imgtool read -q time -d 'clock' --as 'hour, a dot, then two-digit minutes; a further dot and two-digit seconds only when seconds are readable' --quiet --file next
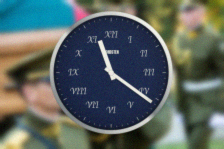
11.21
